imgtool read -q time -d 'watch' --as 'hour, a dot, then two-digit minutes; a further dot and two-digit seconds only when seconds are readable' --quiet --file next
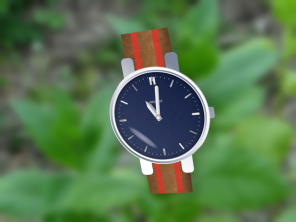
11.01
